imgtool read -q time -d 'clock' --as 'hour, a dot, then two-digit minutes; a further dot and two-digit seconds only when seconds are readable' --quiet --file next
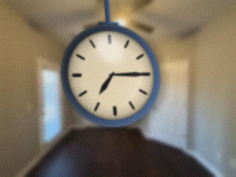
7.15
